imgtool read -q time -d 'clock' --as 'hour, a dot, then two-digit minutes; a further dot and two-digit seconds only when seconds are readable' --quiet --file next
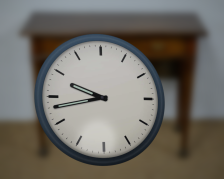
9.43
